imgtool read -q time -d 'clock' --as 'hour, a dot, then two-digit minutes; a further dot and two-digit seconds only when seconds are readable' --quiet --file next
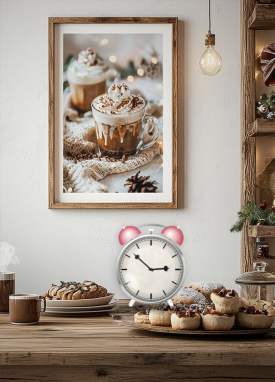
2.52
